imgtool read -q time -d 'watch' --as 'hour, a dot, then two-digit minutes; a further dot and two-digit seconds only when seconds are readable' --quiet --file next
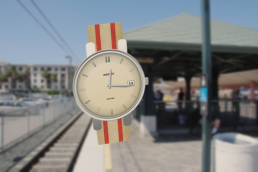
12.16
